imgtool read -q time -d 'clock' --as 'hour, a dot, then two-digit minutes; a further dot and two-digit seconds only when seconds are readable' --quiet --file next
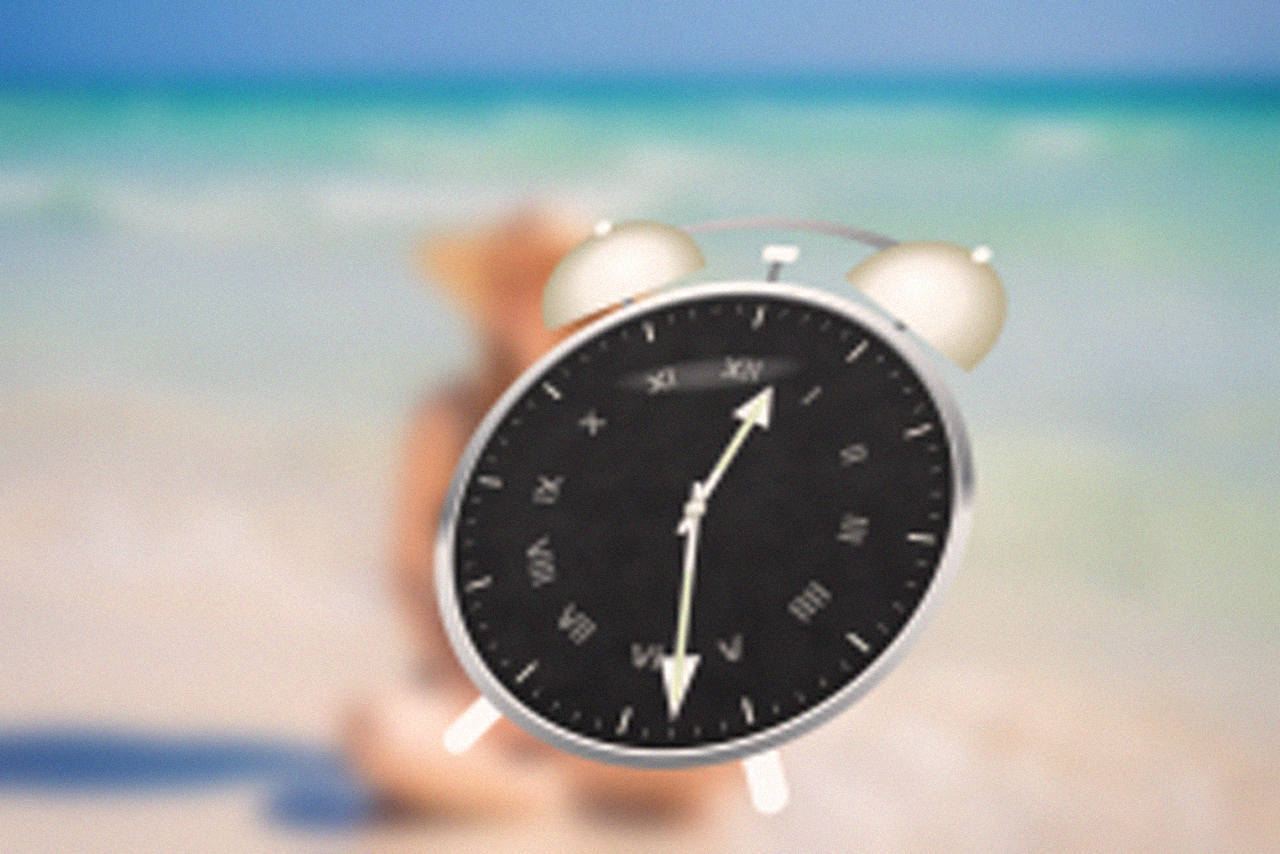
12.28
